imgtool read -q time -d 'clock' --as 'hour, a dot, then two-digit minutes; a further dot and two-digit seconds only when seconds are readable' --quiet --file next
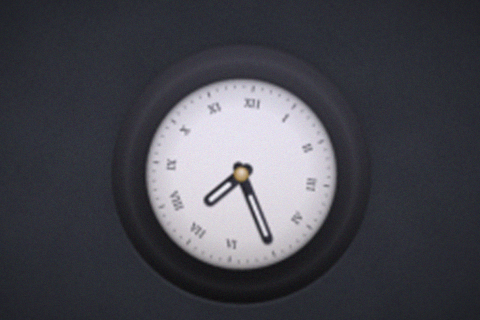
7.25
